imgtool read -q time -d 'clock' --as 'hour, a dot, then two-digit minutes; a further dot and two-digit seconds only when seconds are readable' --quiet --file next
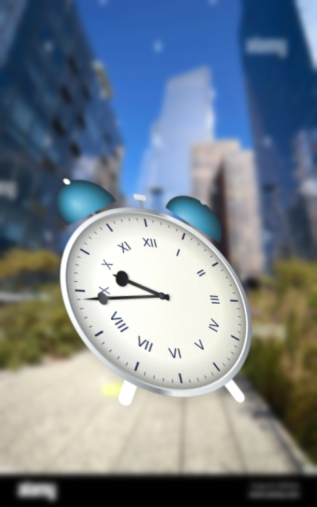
9.44
